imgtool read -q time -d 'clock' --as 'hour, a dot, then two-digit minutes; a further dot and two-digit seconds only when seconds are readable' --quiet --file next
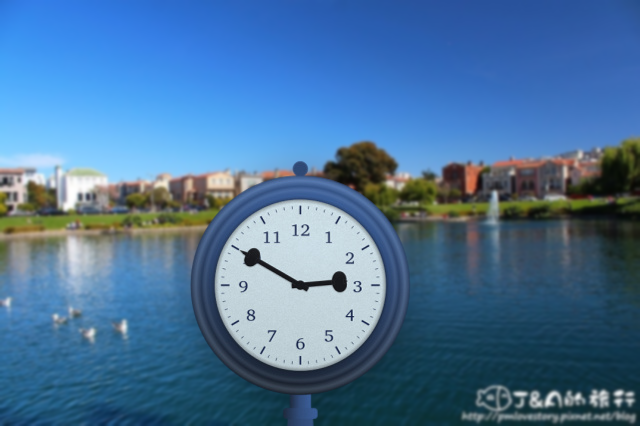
2.50
